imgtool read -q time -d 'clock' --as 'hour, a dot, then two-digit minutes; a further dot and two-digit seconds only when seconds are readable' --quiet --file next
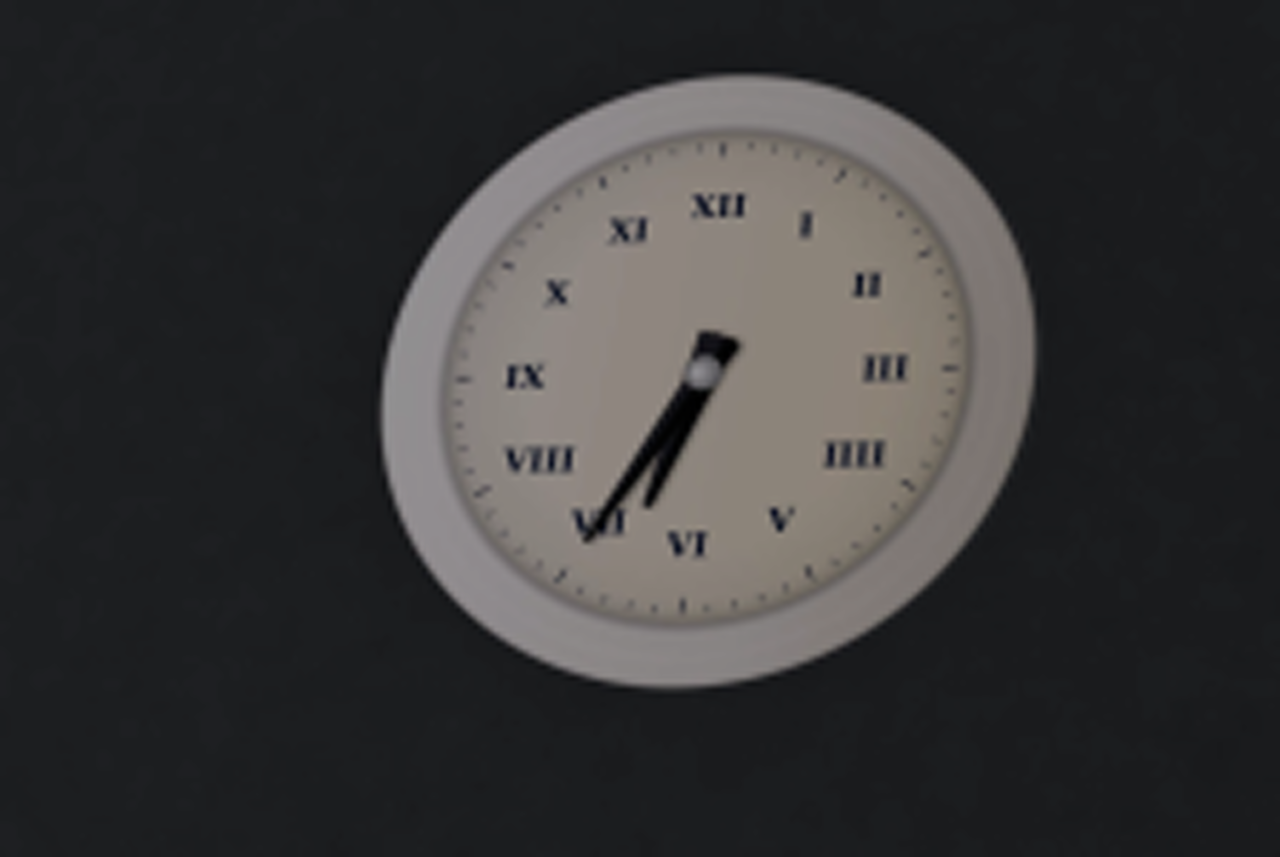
6.35
